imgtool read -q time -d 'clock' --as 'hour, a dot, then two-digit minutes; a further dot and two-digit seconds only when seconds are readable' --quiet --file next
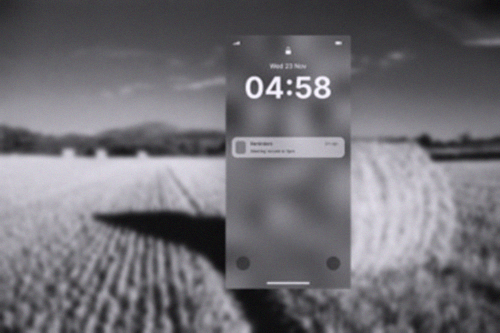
4.58
